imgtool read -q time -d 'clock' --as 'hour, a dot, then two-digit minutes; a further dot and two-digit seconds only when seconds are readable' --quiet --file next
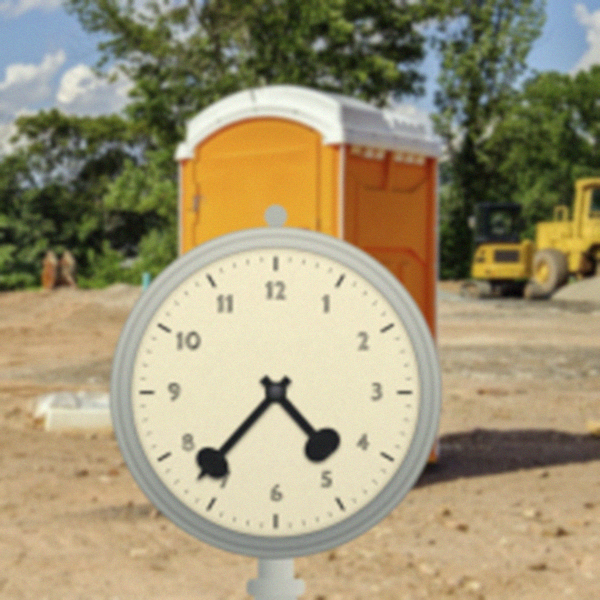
4.37
